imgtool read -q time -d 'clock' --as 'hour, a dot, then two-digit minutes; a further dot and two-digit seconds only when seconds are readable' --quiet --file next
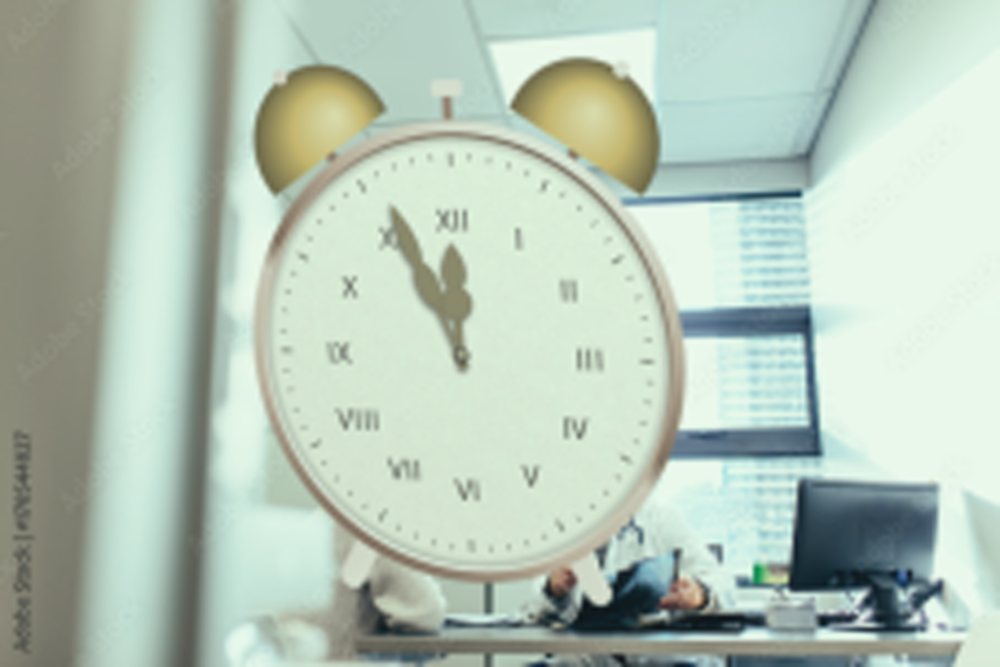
11.56
